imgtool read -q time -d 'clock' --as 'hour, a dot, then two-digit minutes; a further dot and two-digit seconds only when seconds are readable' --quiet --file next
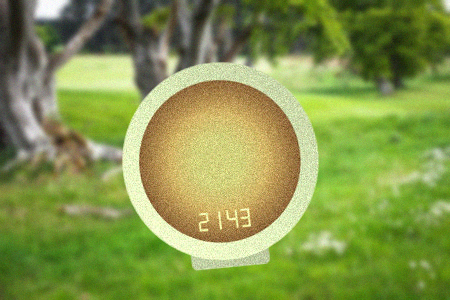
21.43
